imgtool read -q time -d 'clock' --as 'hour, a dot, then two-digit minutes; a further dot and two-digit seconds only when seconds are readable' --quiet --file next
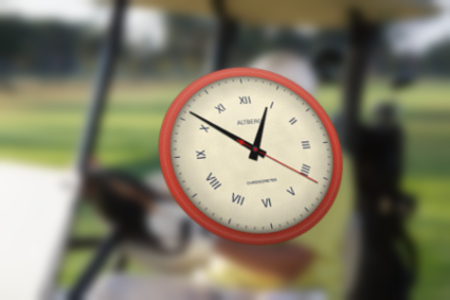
12.51.21
